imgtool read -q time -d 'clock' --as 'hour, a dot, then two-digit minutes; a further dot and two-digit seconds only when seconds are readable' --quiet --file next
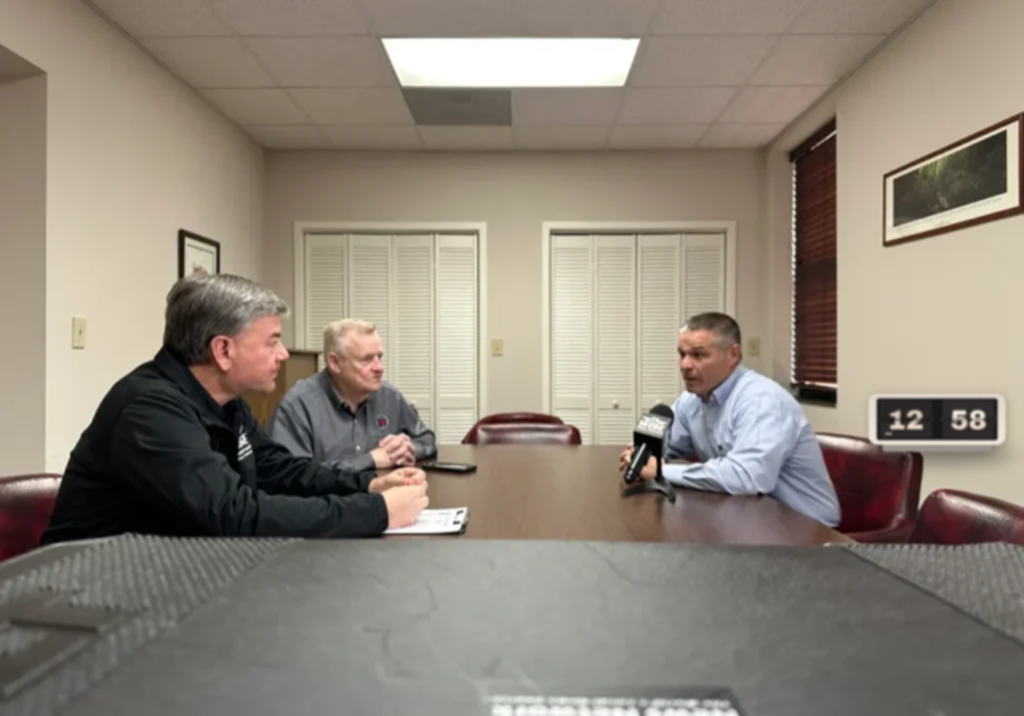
12.58
